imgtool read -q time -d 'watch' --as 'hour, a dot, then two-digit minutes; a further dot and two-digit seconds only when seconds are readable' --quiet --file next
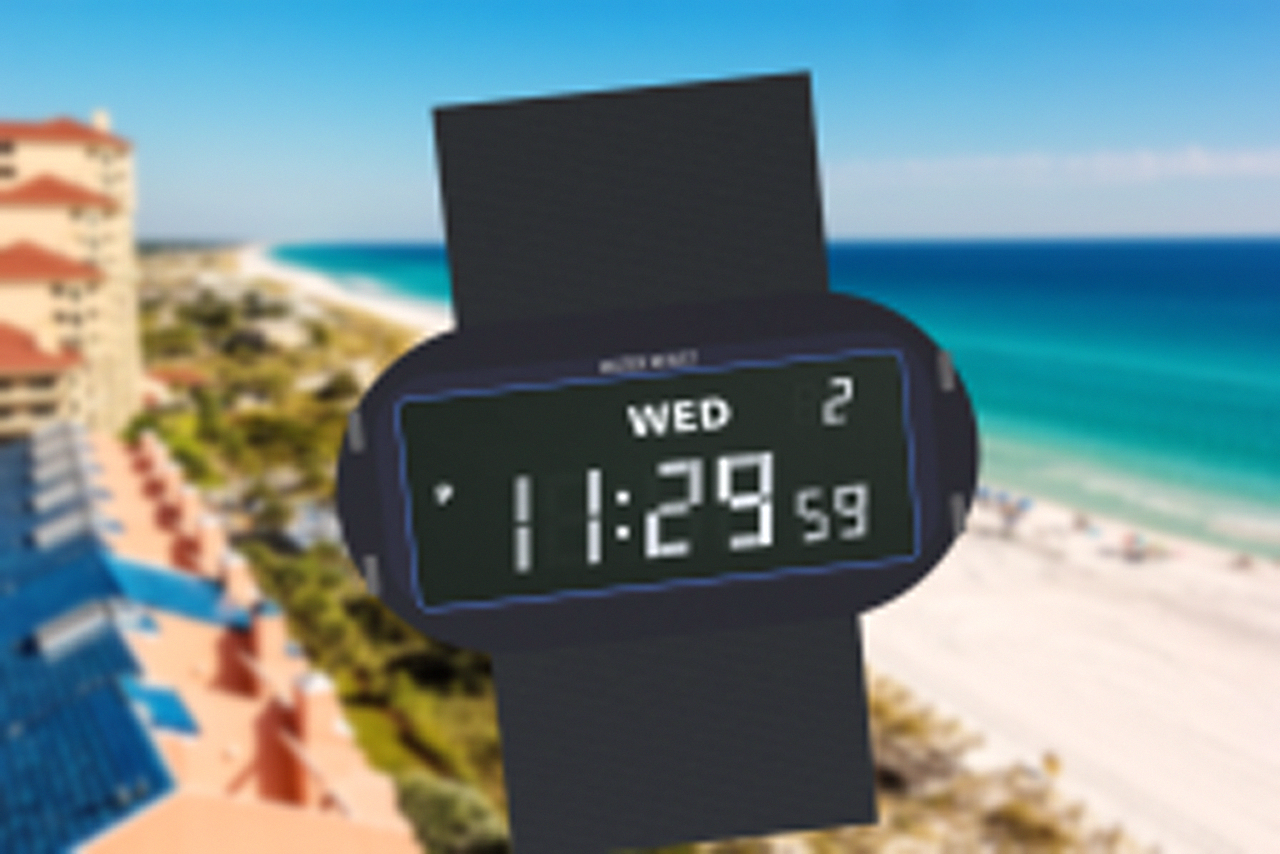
11.29.59
